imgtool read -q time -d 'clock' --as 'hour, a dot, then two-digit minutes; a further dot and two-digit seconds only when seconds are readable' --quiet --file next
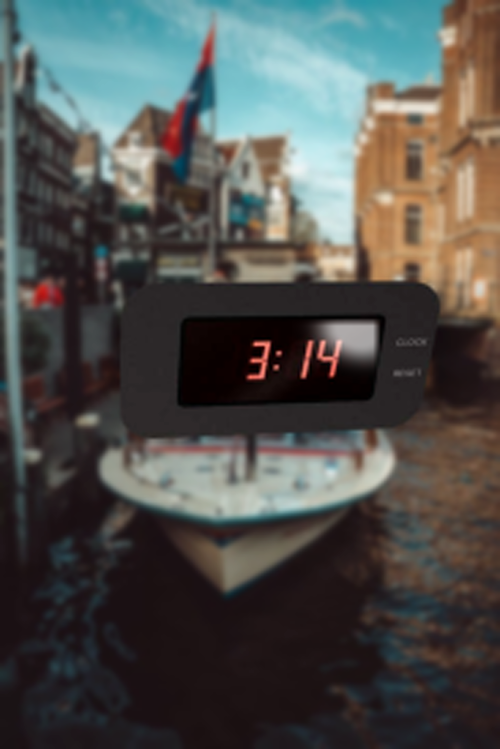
3.14
